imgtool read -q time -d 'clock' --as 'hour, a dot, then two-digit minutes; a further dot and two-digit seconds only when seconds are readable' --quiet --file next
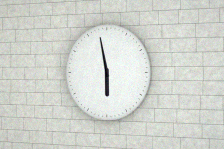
5.58
